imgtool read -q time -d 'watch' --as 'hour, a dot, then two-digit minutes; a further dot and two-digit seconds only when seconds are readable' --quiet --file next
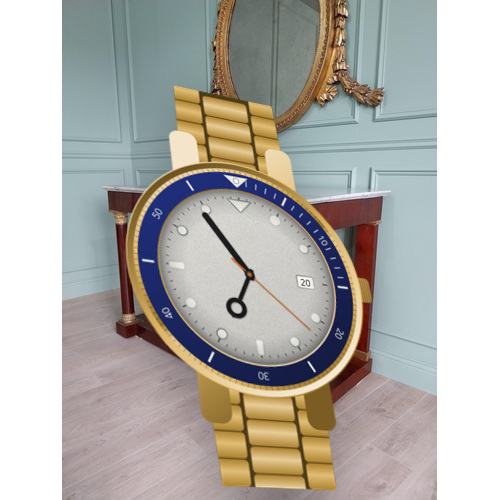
6.54.22
